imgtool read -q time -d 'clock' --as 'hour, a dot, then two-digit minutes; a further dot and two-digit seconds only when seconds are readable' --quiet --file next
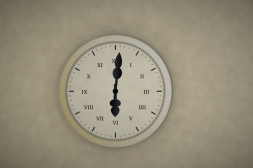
6.01
